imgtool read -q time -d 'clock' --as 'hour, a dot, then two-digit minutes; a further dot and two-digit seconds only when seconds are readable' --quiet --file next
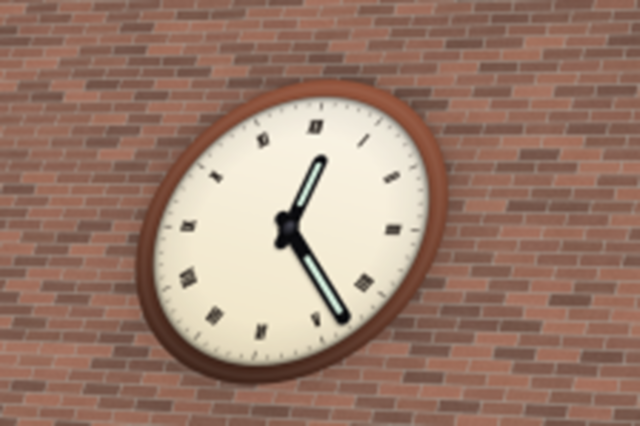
12.23
